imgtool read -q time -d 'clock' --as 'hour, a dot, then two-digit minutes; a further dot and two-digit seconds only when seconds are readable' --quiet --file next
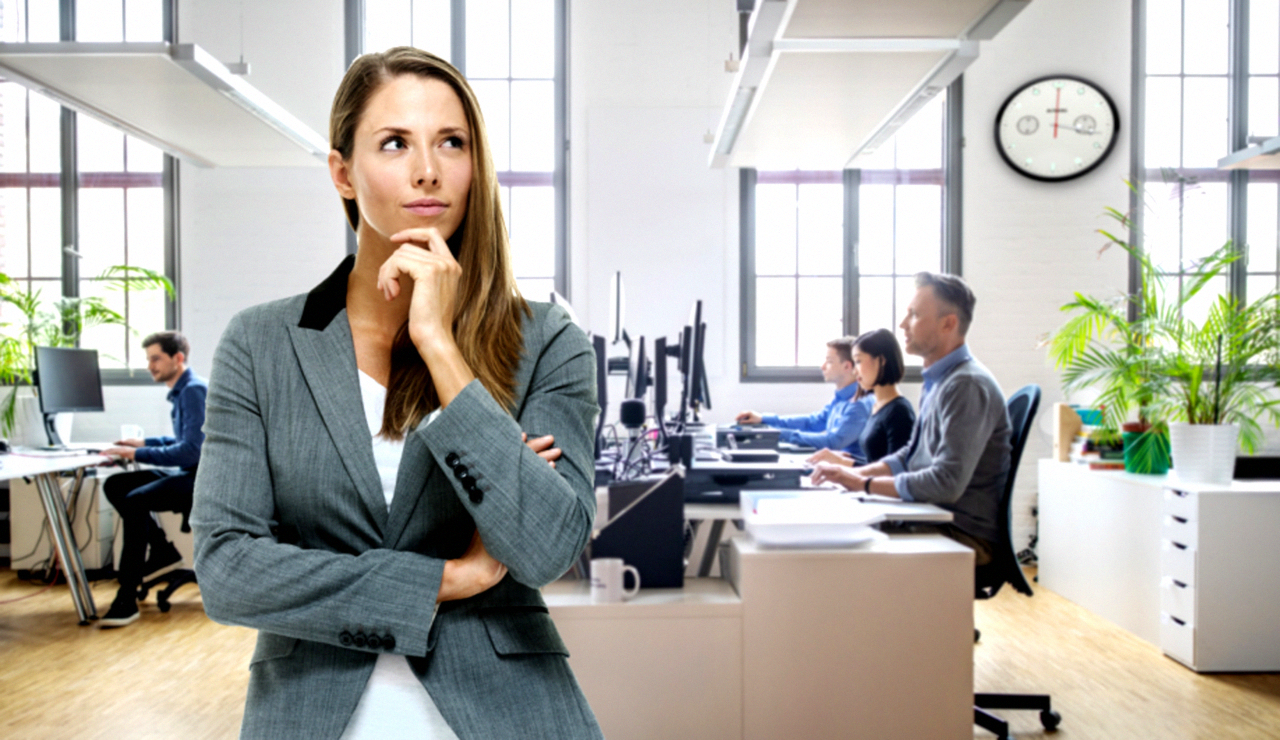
3.17
